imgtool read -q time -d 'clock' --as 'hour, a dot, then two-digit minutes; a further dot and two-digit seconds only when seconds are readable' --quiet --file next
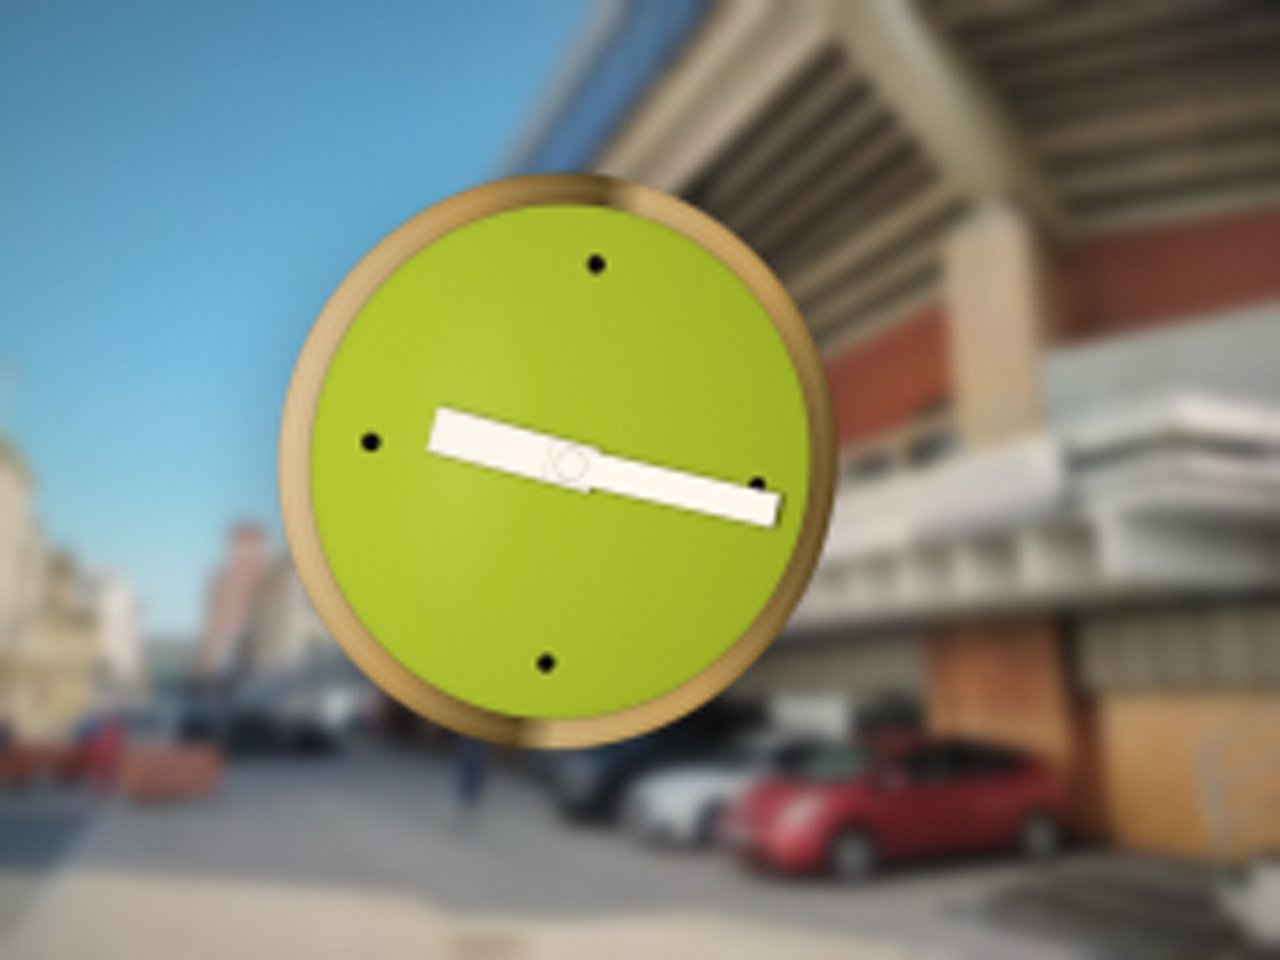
9.16
